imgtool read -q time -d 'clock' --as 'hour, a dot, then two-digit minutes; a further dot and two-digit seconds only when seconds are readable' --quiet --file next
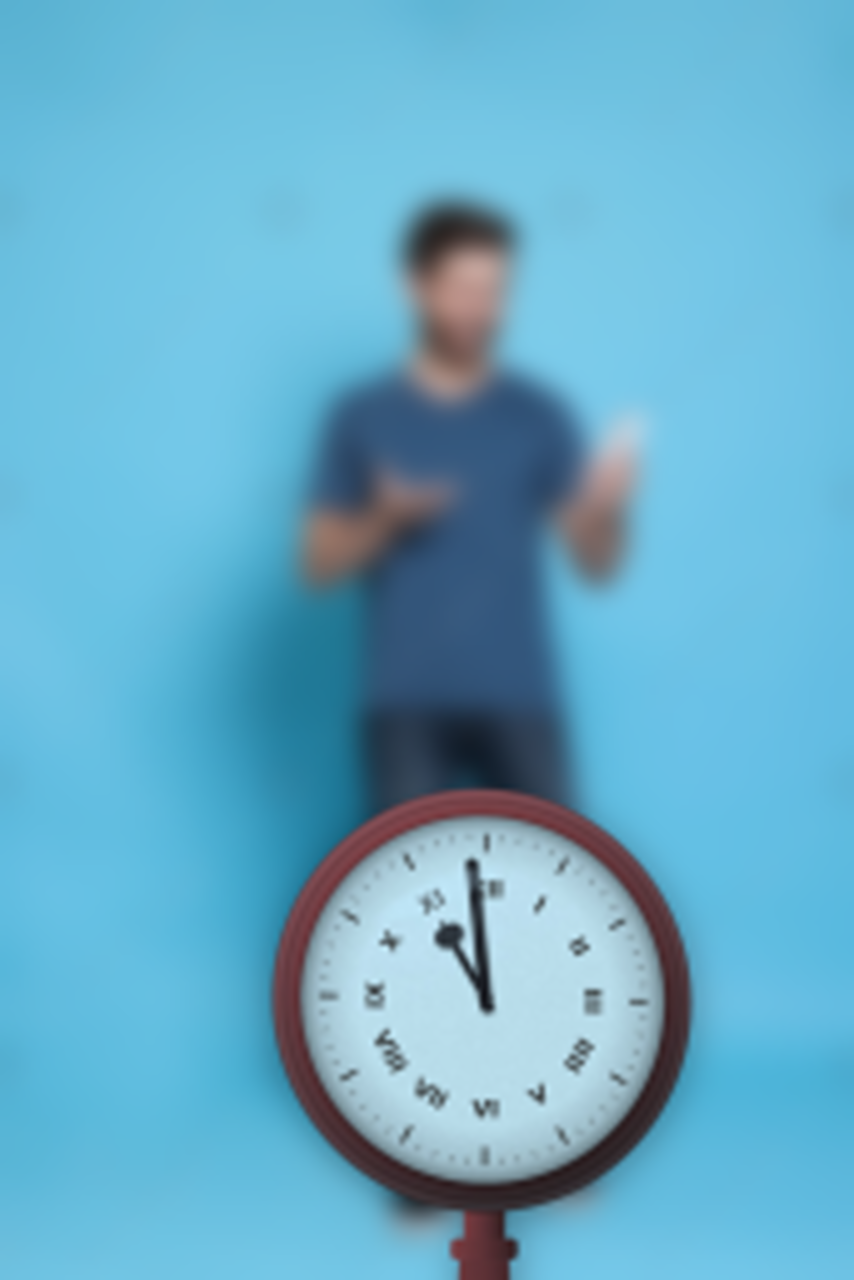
10.59
